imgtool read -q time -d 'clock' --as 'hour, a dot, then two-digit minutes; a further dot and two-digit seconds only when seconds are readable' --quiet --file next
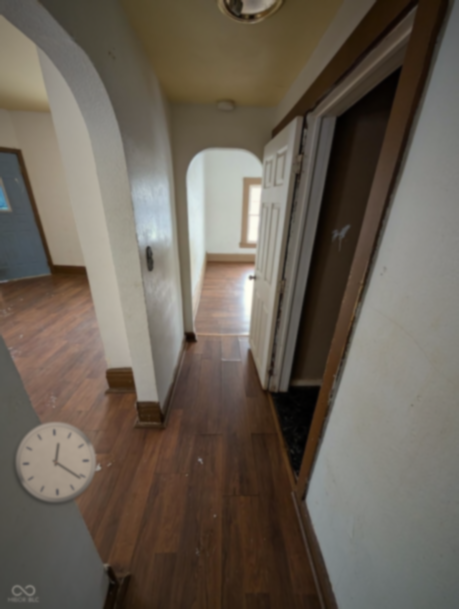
12.21
